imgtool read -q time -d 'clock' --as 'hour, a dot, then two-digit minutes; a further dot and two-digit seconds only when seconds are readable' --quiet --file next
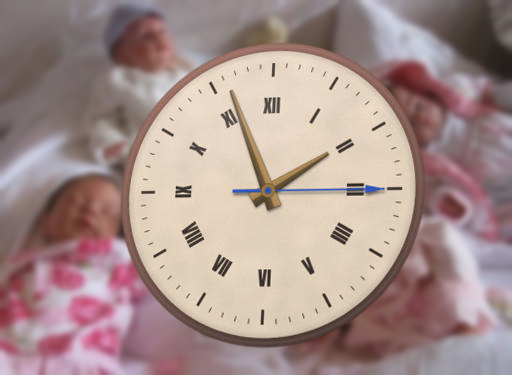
1.56.15
